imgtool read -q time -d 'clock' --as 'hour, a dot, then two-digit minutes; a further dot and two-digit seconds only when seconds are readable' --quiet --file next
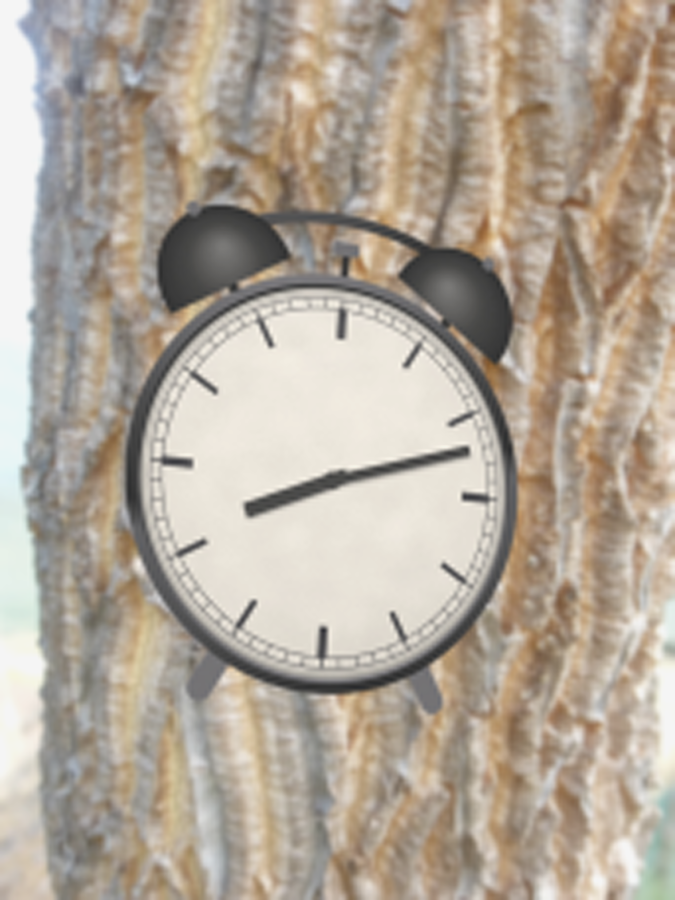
8.12
